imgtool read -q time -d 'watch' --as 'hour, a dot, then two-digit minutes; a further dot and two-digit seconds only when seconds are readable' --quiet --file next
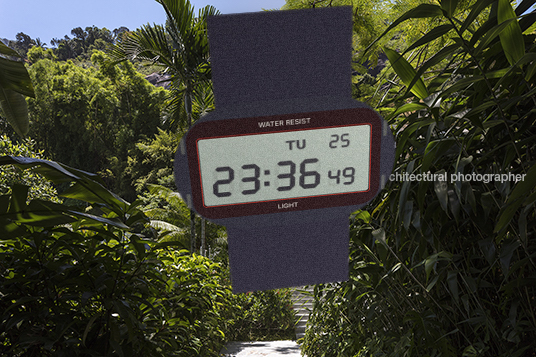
23.36.49
